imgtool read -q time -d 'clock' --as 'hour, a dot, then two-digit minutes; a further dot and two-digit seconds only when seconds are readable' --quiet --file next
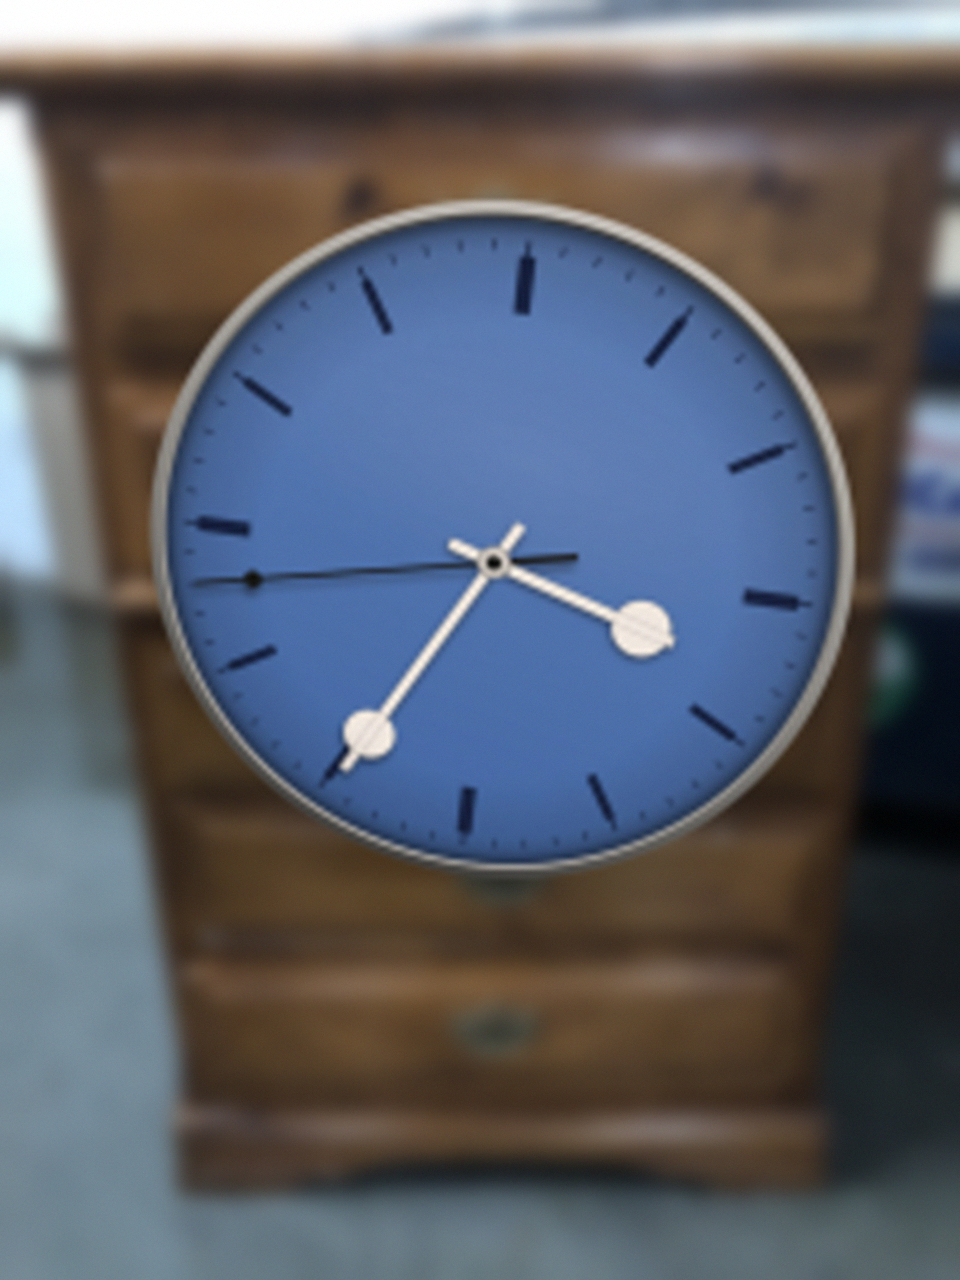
3.34.43
